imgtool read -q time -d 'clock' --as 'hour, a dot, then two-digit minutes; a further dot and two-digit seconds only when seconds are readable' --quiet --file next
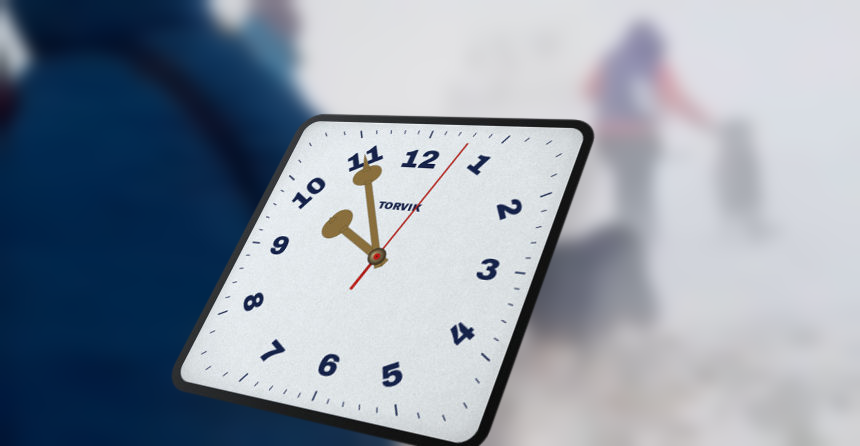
9.55.03
